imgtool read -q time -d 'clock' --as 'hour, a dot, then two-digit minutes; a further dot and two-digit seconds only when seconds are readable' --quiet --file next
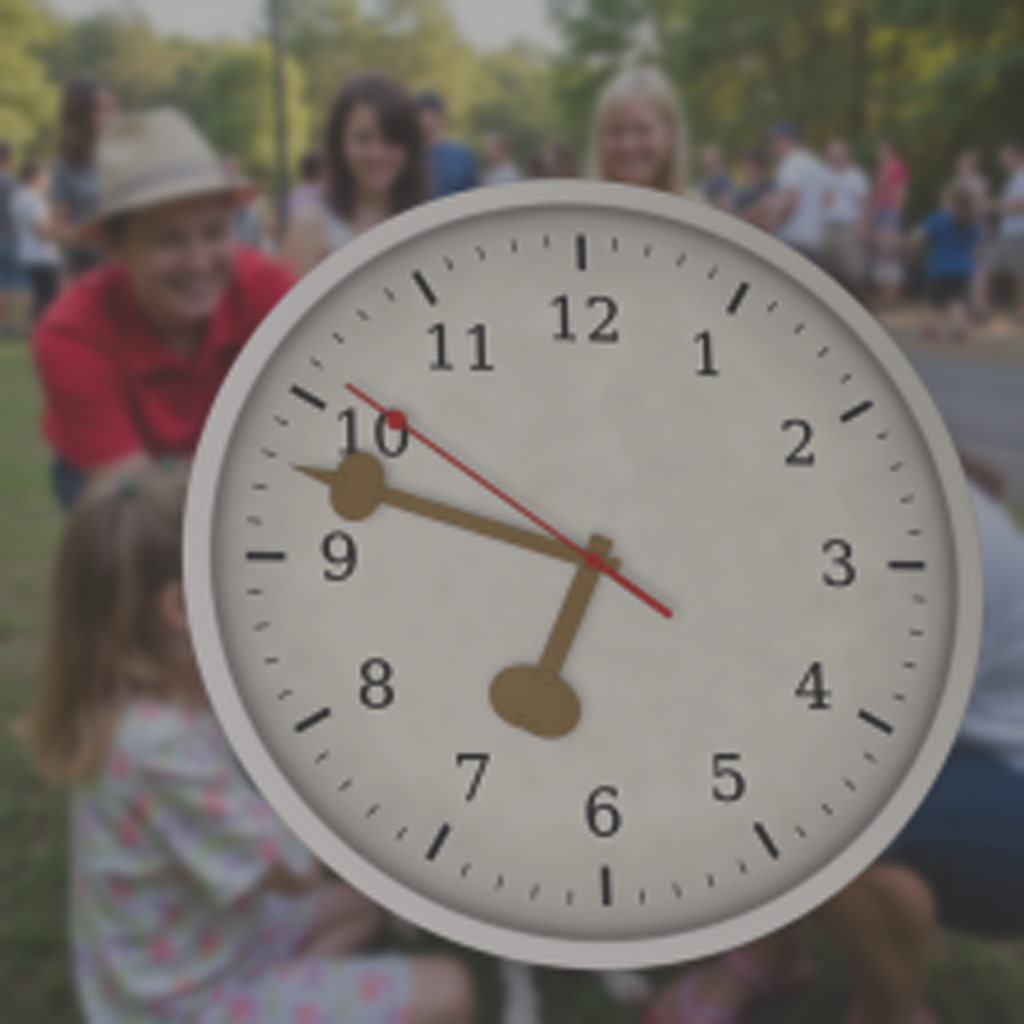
6.47.51
